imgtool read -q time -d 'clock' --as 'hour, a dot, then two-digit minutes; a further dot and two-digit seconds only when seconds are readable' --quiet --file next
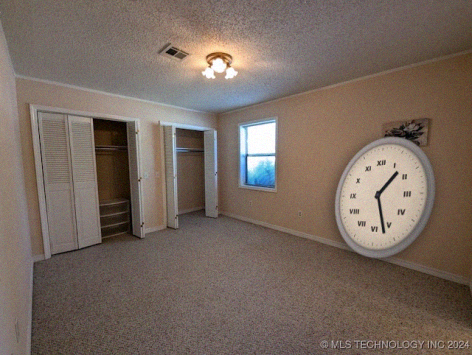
1.27
